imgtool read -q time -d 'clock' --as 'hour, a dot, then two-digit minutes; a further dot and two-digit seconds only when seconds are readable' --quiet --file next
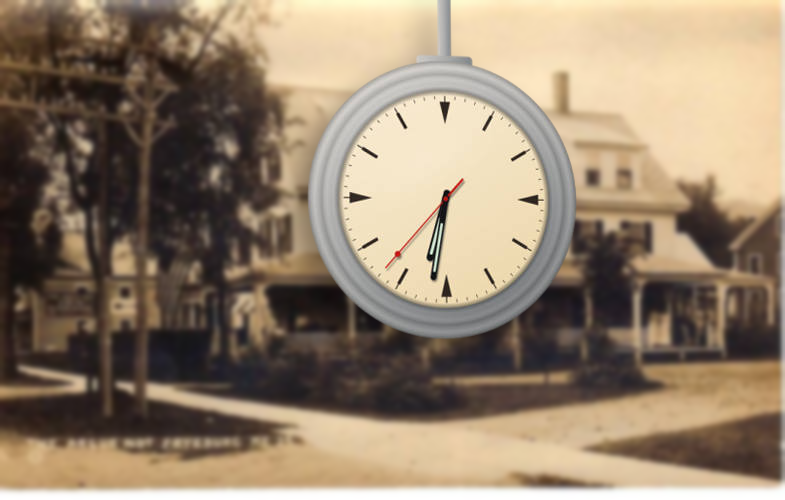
6.31.37
